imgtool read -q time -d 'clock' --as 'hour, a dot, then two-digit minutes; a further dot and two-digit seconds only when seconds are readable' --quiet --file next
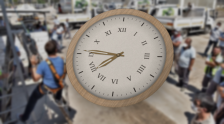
7.46
